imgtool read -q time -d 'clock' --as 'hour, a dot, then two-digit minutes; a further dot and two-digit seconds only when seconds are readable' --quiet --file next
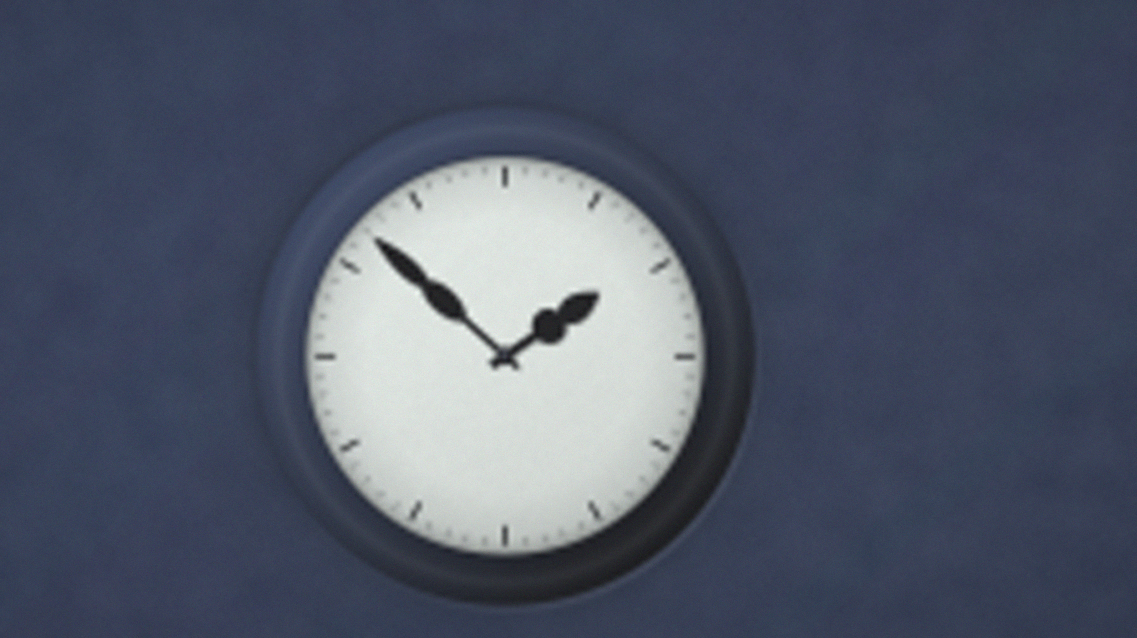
1.52
